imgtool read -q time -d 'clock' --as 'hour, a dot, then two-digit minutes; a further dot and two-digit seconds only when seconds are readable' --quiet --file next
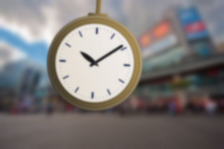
10.09
